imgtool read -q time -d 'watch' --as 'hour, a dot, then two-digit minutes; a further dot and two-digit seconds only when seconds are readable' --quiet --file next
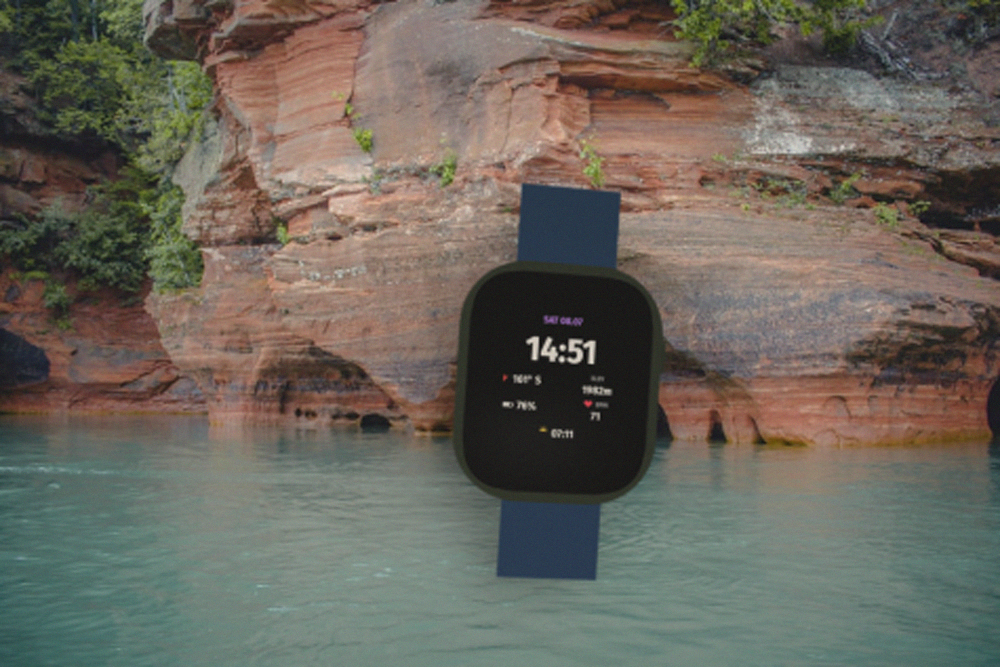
14.51
